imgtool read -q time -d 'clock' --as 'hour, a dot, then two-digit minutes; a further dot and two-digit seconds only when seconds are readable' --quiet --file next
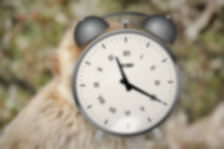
11.20
